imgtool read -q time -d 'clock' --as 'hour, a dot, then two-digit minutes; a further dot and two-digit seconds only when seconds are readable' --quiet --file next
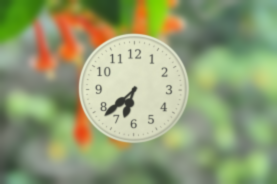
6.38
